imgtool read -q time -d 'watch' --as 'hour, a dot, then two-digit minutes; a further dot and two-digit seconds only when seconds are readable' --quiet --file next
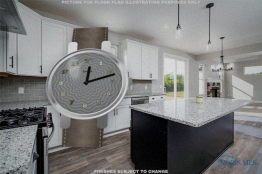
12.12
